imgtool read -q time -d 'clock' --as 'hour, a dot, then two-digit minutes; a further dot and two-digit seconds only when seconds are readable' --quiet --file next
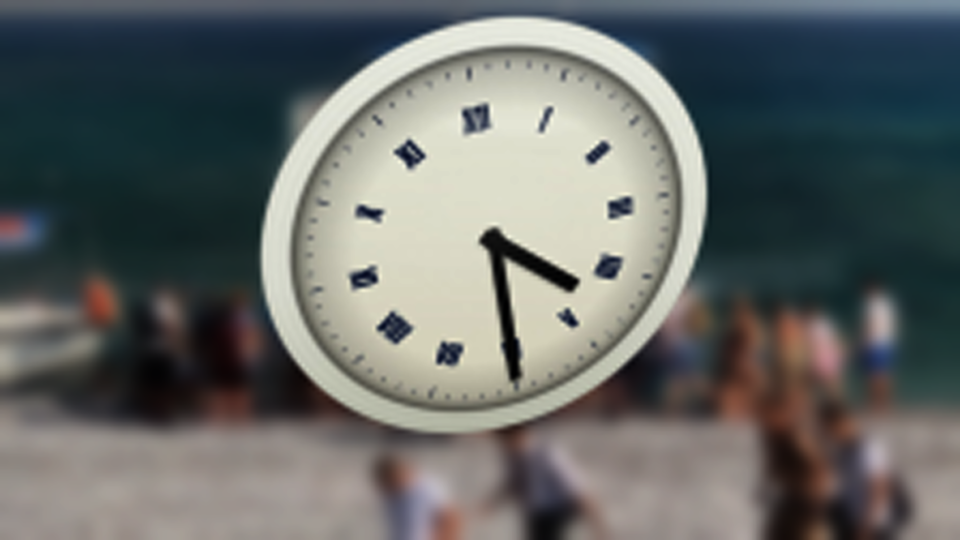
4.30
